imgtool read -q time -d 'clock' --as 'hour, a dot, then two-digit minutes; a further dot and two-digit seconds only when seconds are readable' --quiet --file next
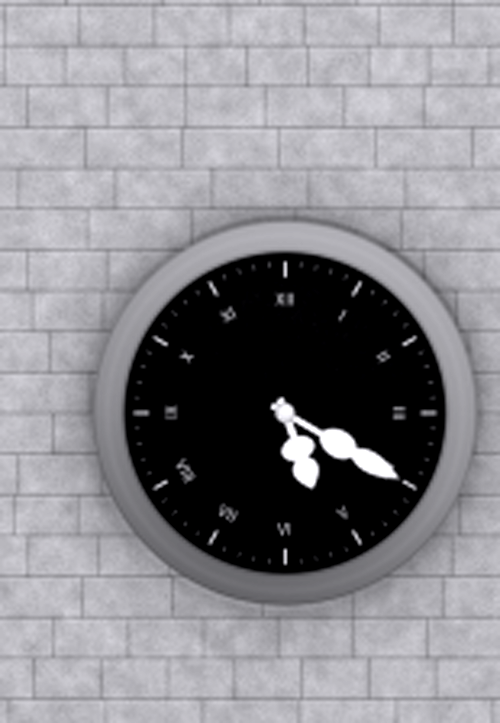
5.20
